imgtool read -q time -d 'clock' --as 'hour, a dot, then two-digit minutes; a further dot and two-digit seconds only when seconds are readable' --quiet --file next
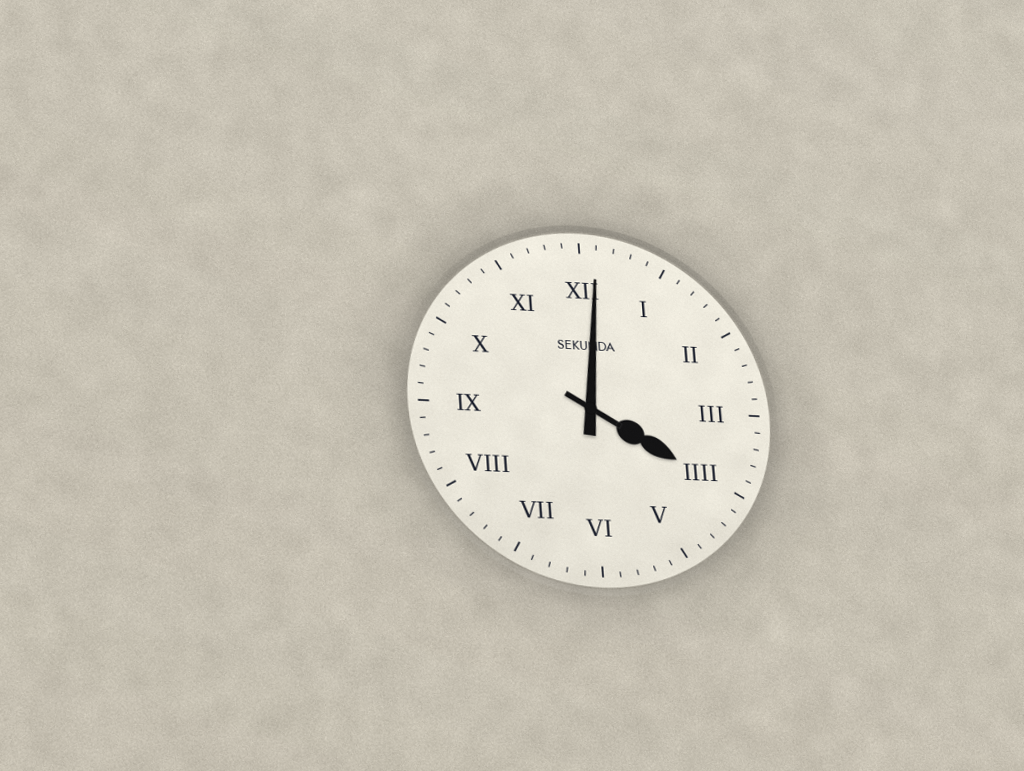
4.01
